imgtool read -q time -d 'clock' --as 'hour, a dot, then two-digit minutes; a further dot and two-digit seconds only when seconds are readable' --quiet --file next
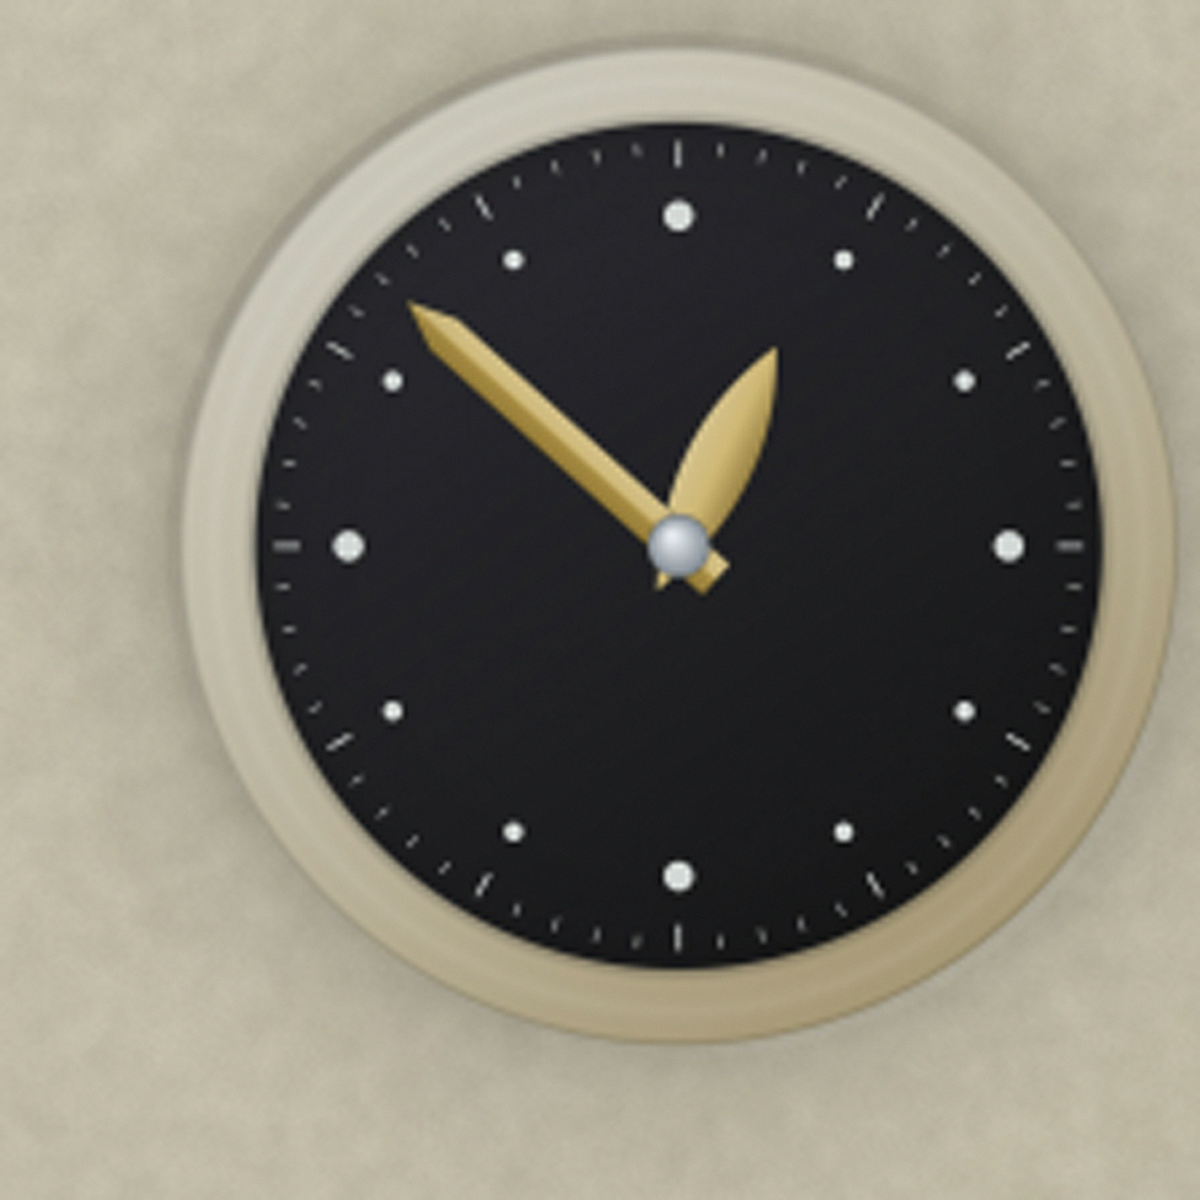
12.52
